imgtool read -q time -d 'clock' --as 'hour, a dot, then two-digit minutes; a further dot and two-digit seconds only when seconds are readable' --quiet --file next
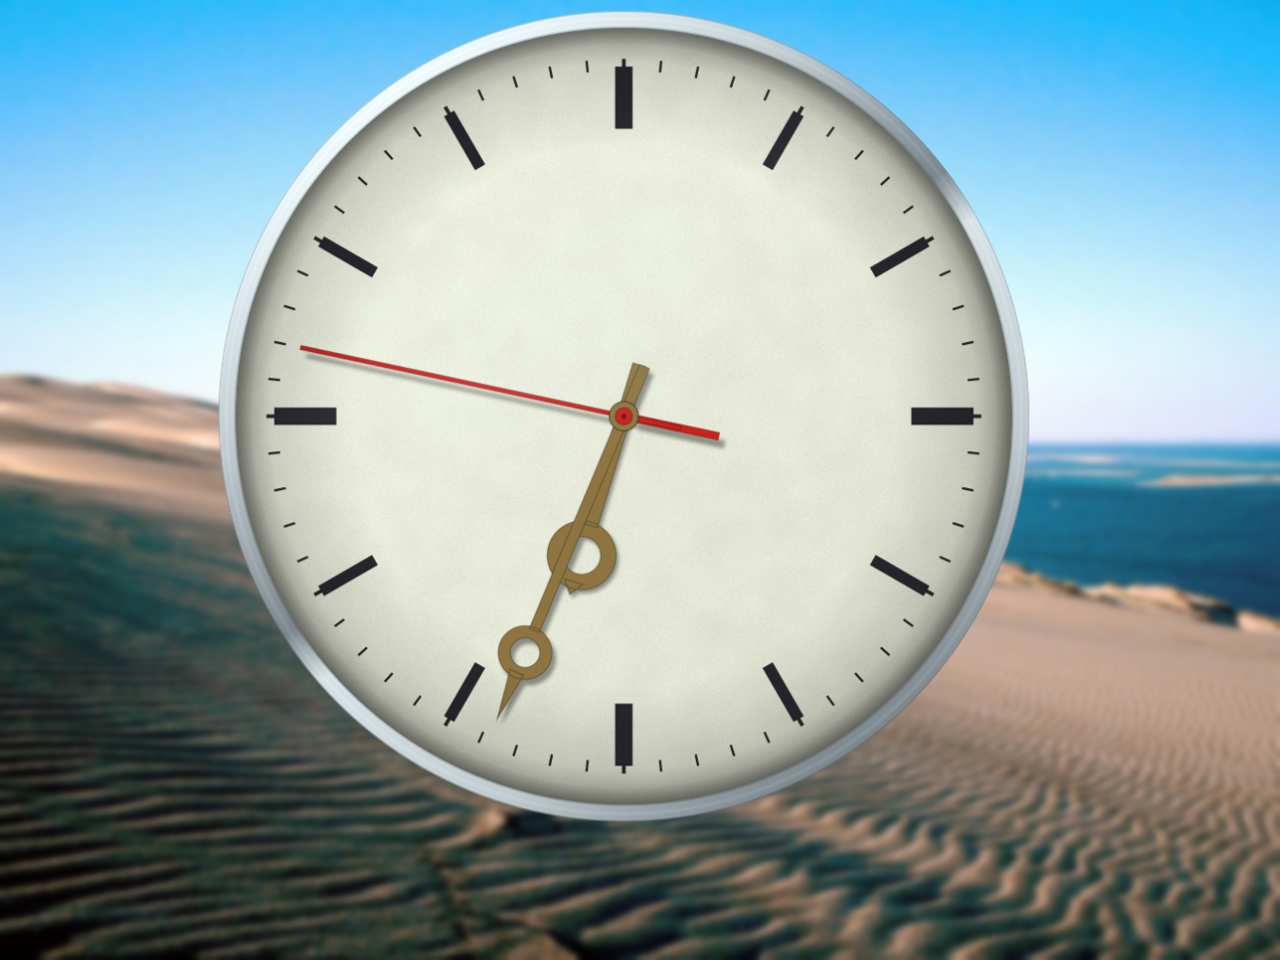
6.33.47
